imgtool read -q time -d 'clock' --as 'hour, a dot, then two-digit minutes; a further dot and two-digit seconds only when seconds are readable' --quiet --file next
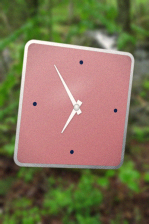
6.54
